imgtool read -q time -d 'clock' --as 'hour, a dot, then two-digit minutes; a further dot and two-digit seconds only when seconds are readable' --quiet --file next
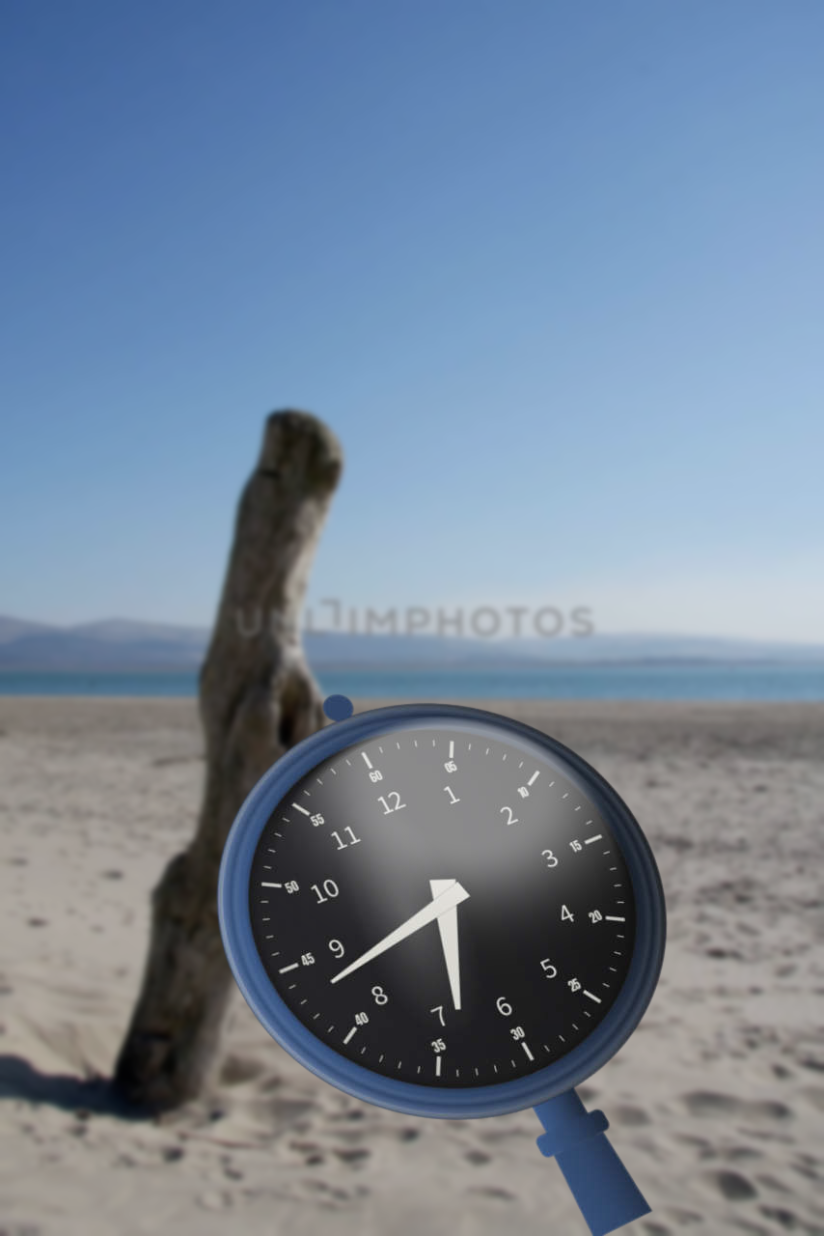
6.43
